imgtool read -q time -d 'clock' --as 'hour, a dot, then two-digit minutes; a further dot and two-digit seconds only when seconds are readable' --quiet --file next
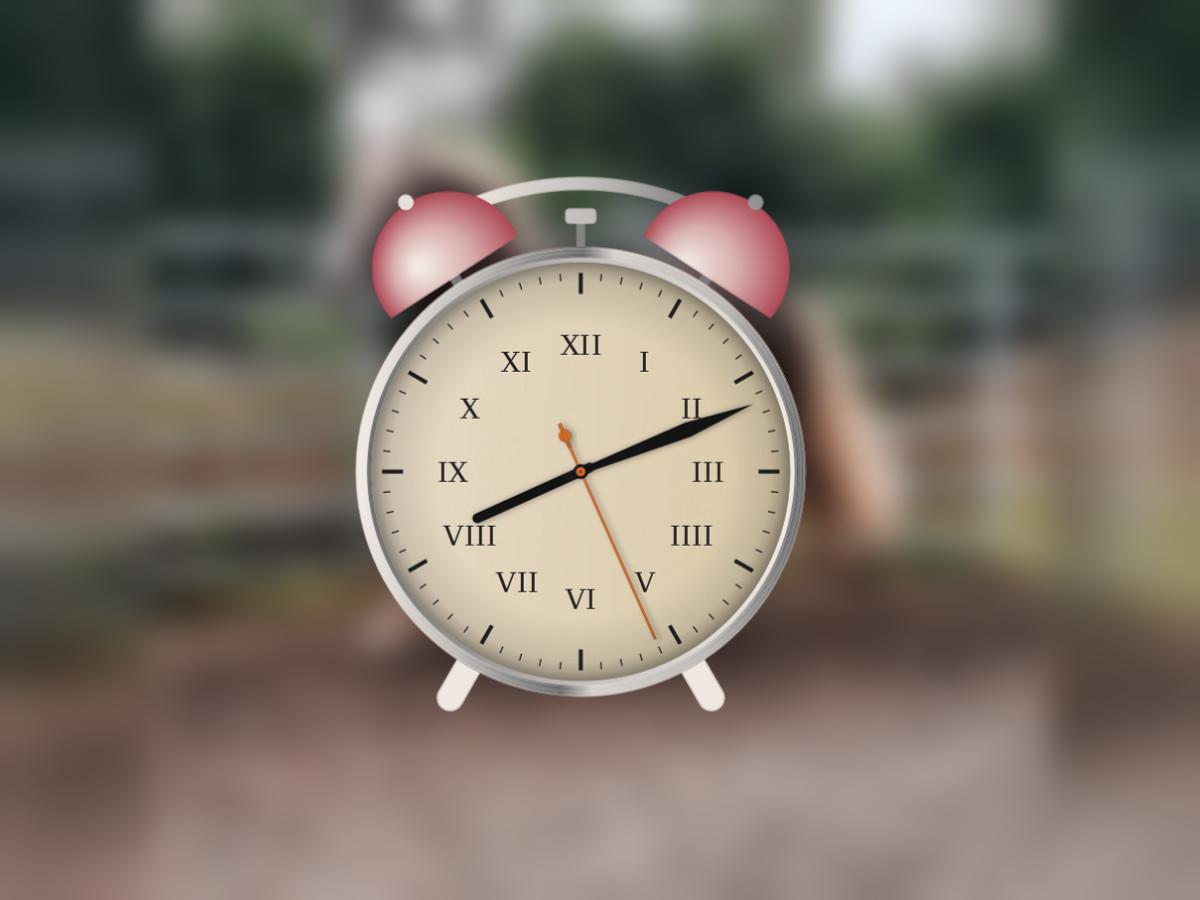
8.11.26
